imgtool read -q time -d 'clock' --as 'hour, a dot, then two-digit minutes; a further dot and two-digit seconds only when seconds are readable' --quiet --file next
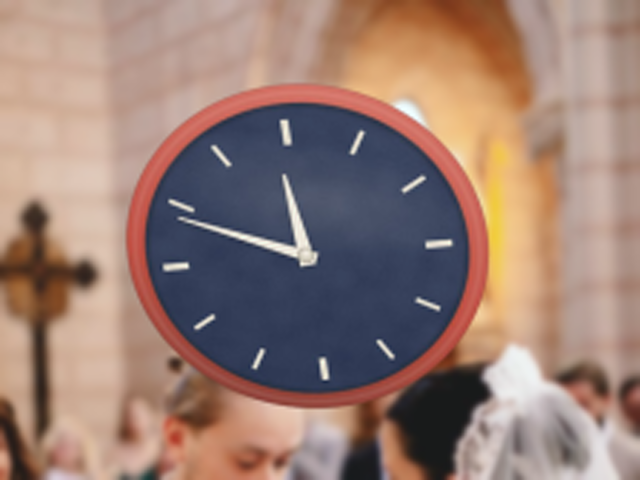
11.49
